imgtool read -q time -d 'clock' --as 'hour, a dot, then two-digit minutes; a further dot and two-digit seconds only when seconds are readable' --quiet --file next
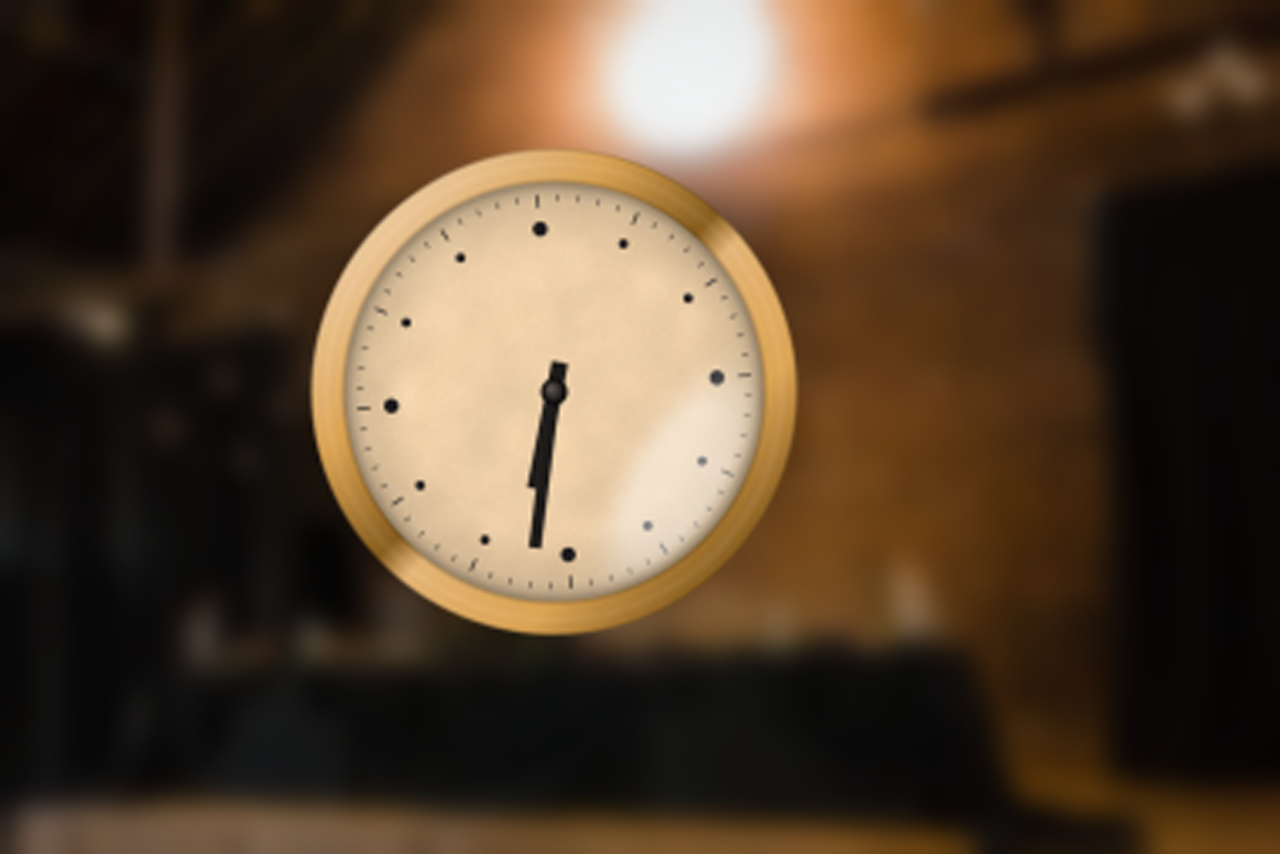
6.32
